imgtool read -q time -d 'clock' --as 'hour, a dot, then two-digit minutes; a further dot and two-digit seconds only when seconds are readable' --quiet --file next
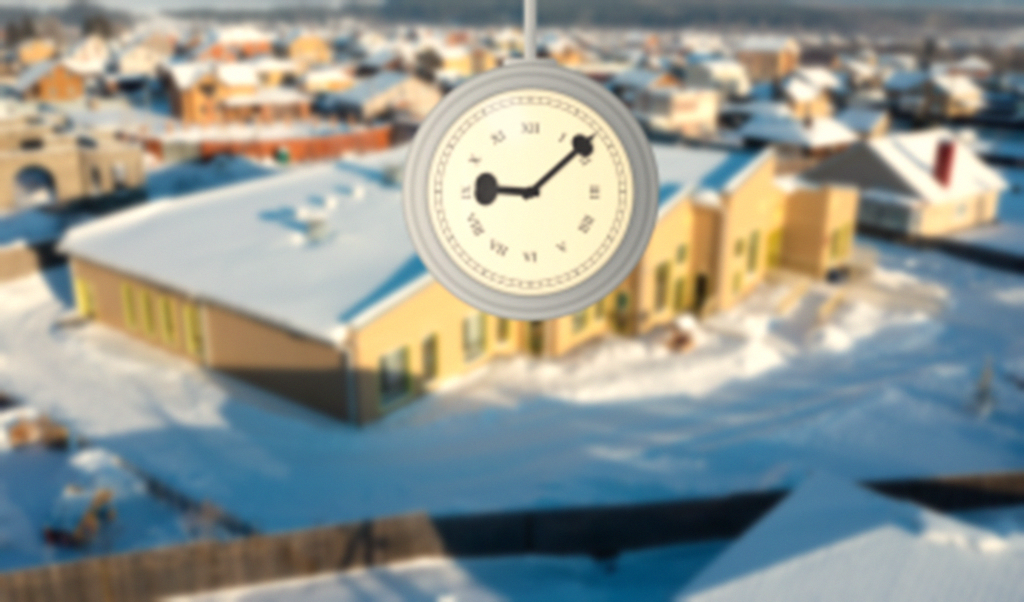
9.08
